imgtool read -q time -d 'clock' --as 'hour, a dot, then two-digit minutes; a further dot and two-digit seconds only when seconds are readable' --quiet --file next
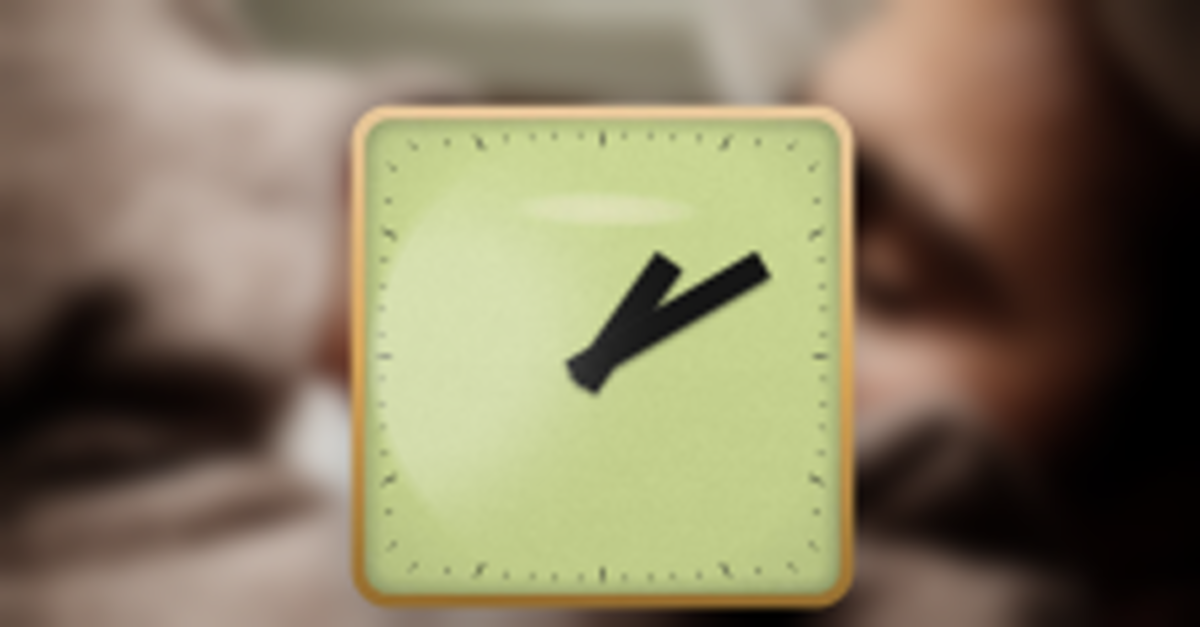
1.10
